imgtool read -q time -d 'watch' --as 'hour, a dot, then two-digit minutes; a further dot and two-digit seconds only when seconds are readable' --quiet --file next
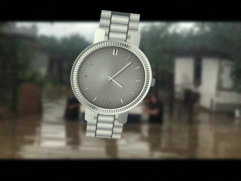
4.07
